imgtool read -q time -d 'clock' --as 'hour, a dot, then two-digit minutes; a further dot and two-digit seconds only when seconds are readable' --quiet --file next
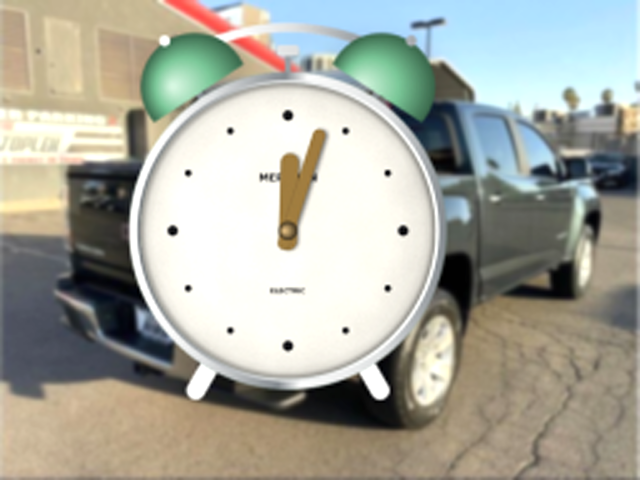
12.03
